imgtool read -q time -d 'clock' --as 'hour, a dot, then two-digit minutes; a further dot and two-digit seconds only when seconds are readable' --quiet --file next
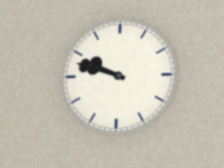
9.48
